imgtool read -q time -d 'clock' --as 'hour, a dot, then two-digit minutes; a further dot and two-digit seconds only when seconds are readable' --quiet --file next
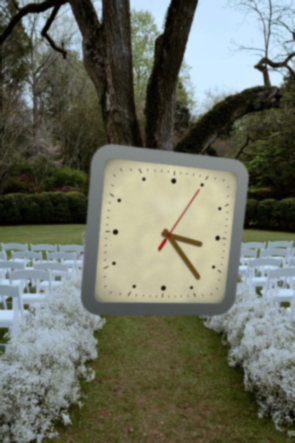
3.23.05
